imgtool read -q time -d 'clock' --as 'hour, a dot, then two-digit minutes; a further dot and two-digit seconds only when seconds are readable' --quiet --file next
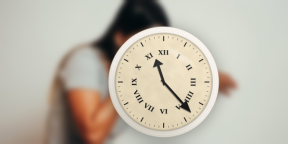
11.23
